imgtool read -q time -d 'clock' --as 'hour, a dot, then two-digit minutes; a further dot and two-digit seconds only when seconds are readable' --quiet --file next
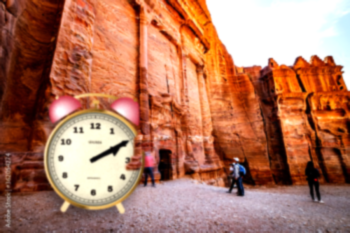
2.10
